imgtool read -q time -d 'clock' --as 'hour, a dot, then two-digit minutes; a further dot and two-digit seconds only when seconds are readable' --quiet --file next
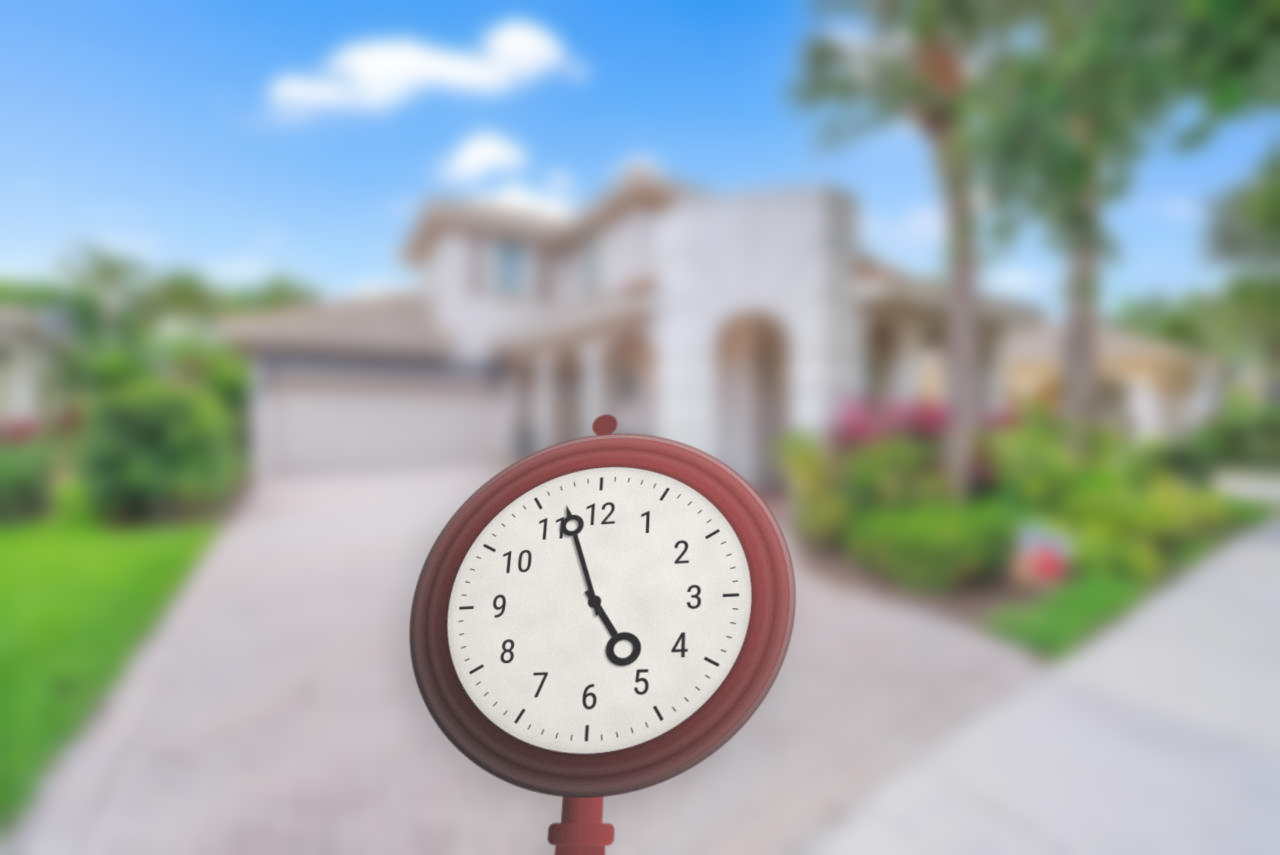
4.57
